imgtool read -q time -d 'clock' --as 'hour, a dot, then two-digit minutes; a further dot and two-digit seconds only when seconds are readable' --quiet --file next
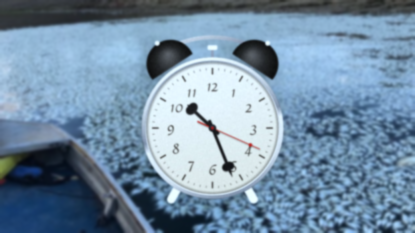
10.26.19
